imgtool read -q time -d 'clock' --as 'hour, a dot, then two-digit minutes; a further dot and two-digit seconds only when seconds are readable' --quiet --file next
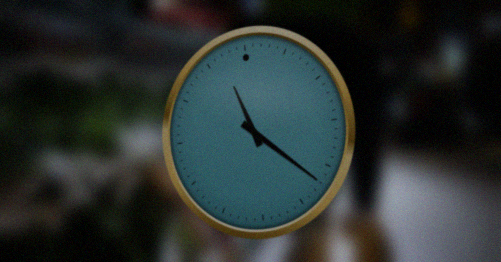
11.22
